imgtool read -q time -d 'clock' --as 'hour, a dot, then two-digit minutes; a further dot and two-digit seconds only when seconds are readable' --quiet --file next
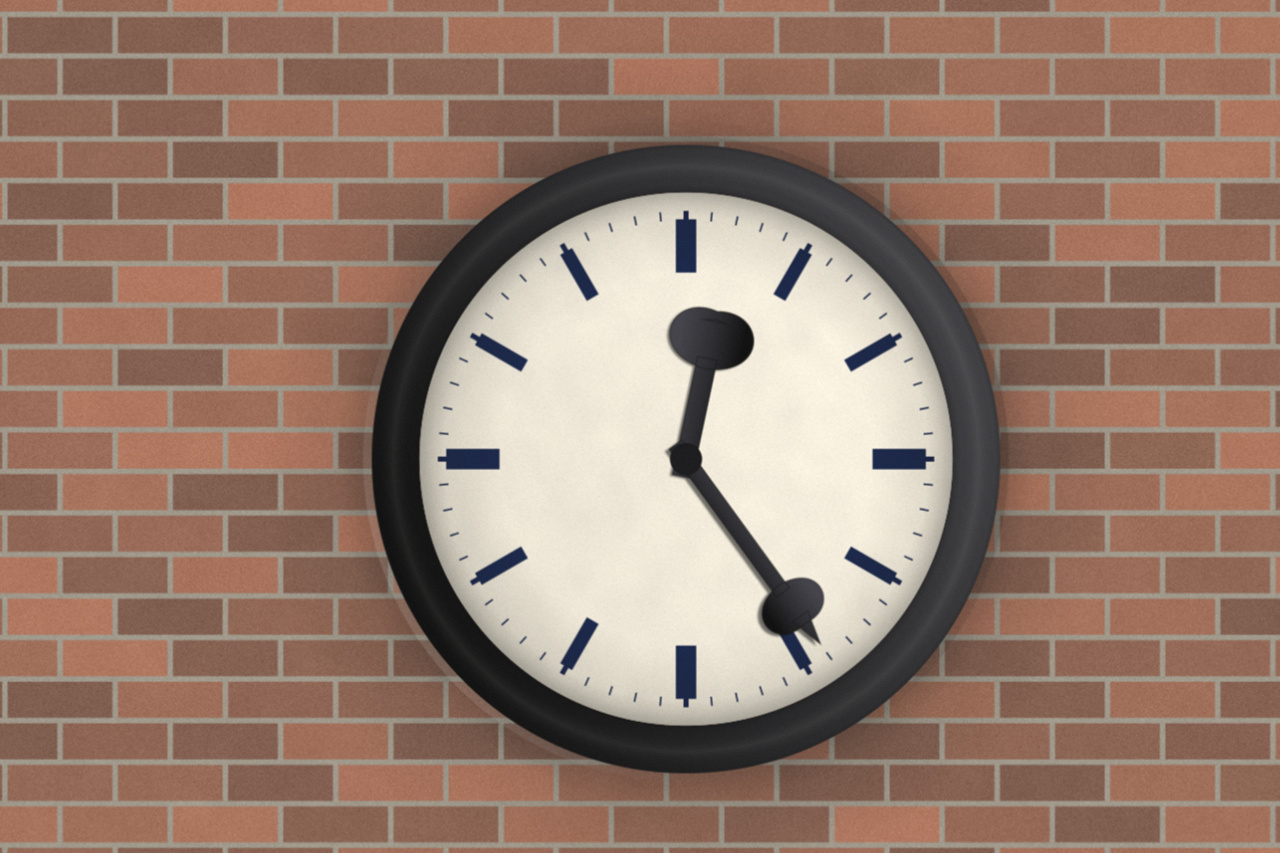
12.24
